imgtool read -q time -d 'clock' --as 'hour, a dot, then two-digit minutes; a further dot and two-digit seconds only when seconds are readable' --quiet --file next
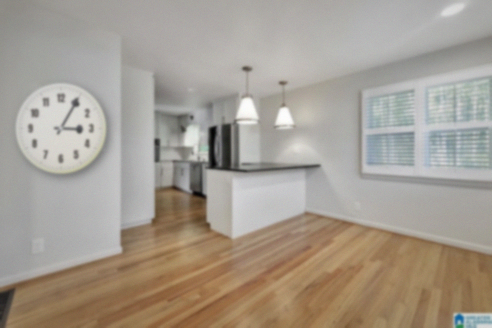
3.05
